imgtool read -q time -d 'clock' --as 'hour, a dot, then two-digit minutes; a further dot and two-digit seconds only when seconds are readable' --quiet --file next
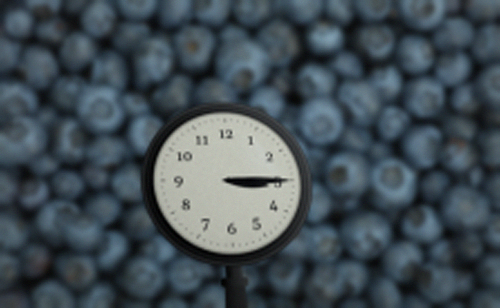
3.15
